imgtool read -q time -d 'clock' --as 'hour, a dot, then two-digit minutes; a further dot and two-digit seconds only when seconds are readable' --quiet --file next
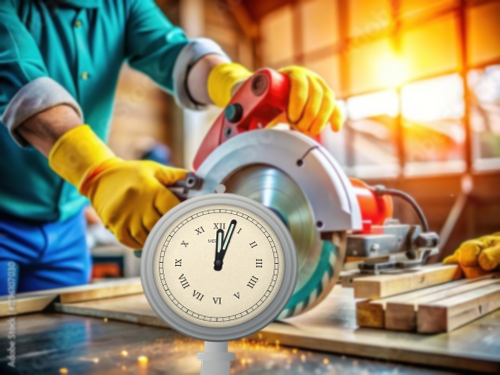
12.03
